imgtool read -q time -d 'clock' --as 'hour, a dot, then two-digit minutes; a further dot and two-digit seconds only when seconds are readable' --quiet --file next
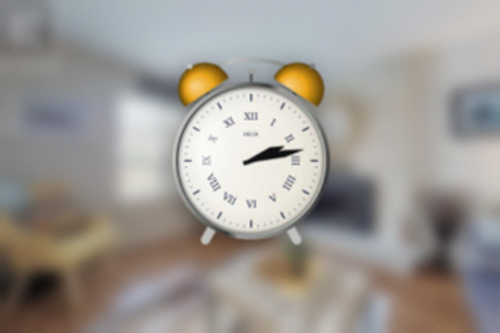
2.13
